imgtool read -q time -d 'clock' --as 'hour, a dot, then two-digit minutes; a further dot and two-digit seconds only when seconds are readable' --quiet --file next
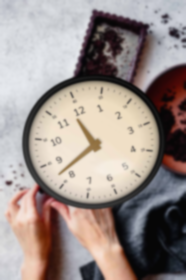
11.42
